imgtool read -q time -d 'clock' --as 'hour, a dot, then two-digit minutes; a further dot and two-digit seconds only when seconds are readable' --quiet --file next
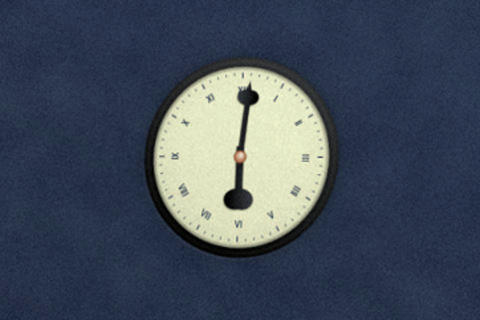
6.01
